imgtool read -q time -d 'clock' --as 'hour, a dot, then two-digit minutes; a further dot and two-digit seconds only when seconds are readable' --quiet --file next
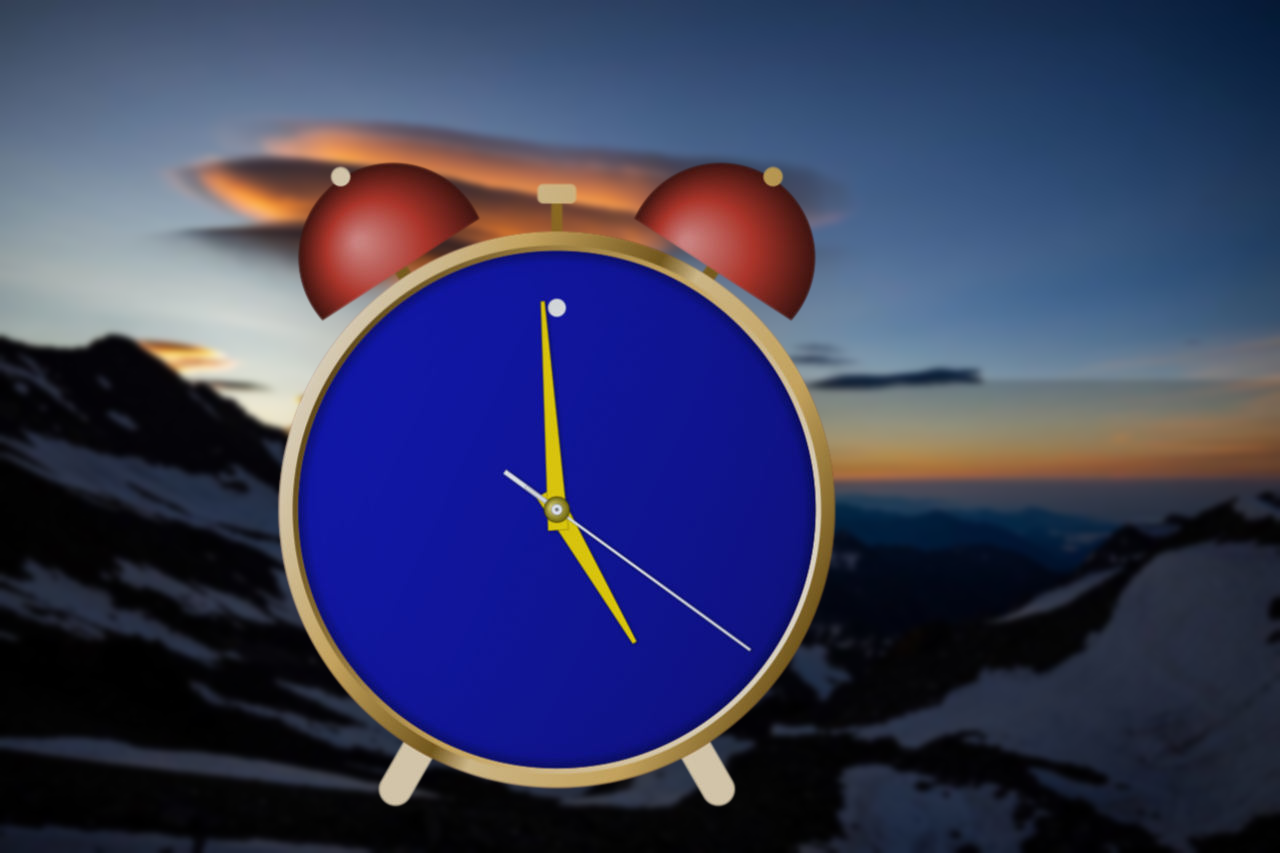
4.59.21
